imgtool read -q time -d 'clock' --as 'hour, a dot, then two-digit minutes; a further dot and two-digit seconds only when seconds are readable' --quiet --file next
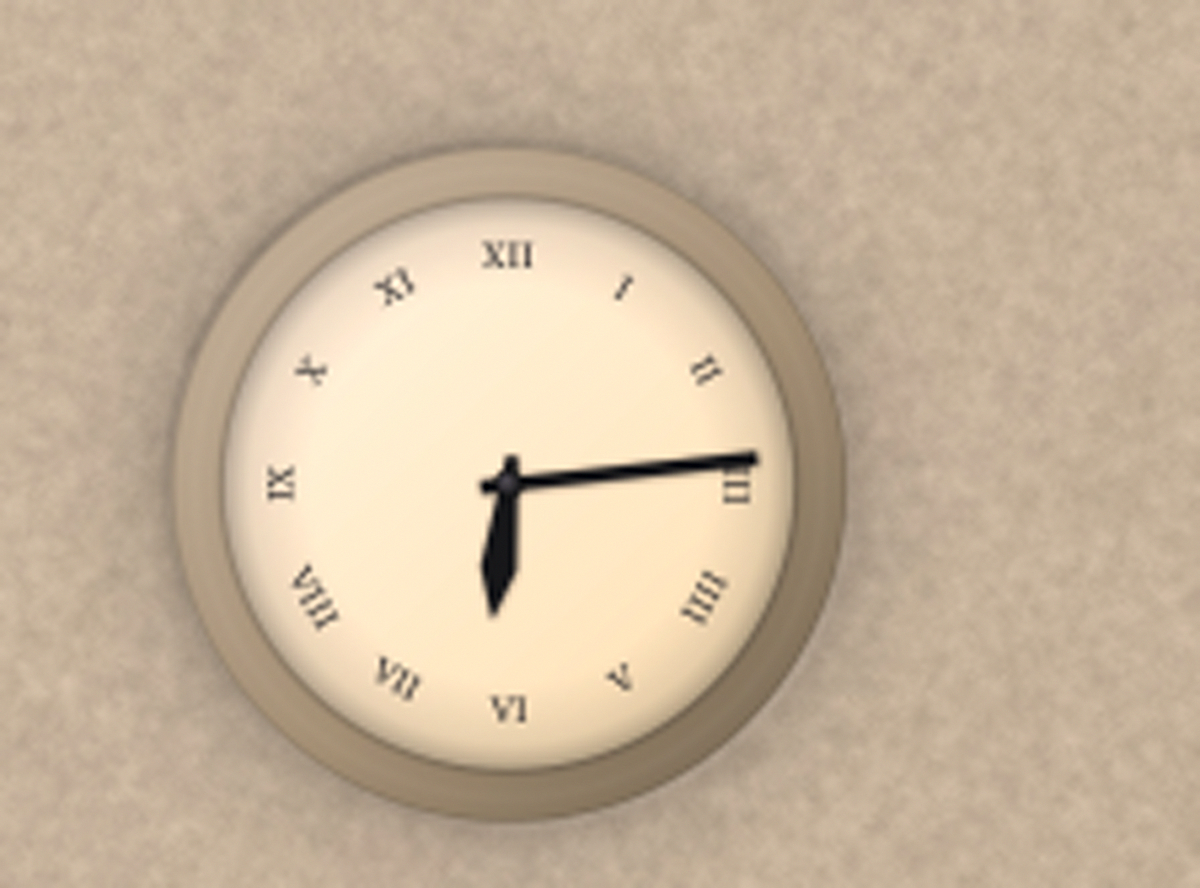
6.14
